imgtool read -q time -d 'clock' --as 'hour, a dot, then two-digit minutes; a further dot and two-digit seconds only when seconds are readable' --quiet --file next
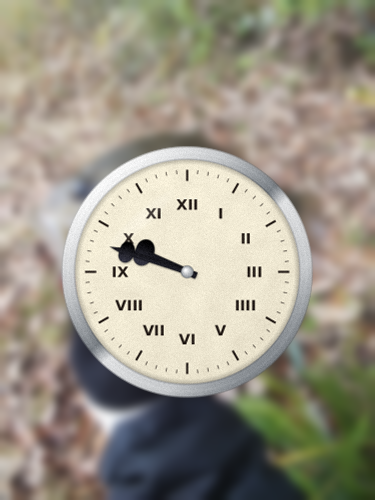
9.48
